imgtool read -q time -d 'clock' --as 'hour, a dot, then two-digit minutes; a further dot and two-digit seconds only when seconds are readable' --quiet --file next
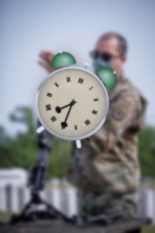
7.30
